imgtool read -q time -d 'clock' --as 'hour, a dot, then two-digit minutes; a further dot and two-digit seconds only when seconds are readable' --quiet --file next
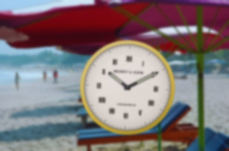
10.10
